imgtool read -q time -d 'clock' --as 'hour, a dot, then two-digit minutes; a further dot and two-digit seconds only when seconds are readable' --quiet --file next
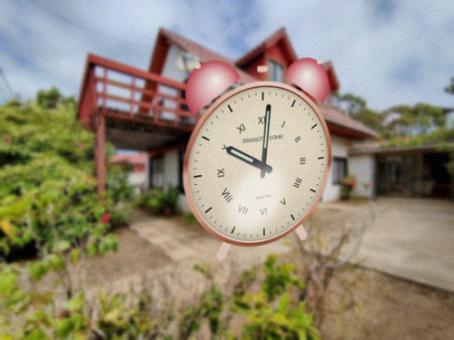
10.01
